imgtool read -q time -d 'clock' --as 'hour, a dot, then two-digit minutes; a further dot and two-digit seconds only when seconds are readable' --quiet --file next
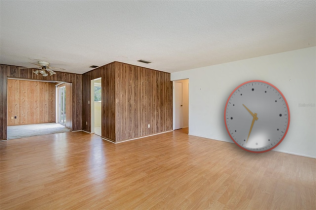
10.34
